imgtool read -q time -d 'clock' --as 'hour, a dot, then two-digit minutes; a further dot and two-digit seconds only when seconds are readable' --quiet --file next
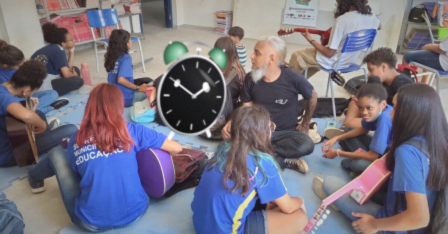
1.50
